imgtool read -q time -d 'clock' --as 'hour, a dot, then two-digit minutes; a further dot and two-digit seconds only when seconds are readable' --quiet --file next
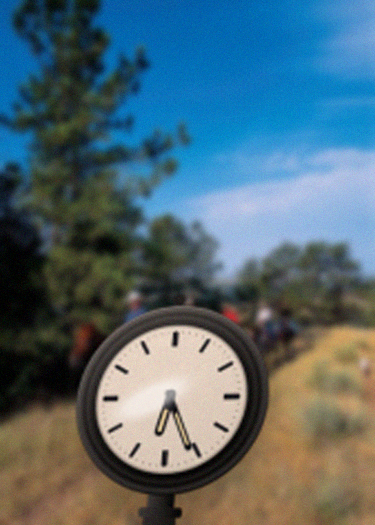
6.26
